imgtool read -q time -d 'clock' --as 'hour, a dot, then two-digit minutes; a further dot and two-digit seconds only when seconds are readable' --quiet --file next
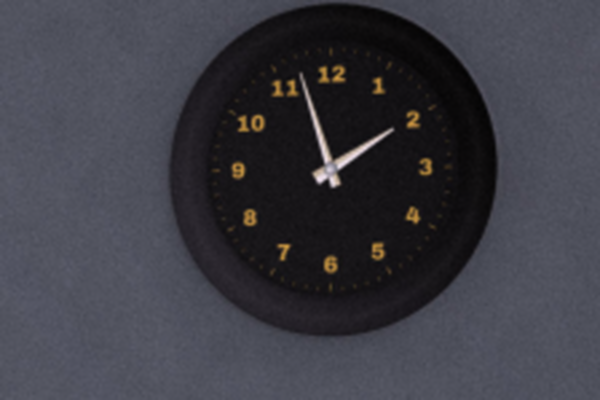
1.57
